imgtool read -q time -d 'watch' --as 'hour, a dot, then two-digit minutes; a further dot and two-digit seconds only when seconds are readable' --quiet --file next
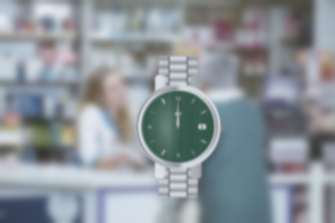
12.00
